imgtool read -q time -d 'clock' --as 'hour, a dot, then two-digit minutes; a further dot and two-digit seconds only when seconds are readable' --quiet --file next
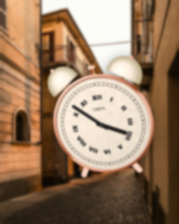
3.52
